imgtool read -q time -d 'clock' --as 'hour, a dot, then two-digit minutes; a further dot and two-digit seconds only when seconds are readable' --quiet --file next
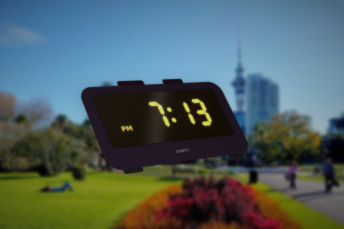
7.13
